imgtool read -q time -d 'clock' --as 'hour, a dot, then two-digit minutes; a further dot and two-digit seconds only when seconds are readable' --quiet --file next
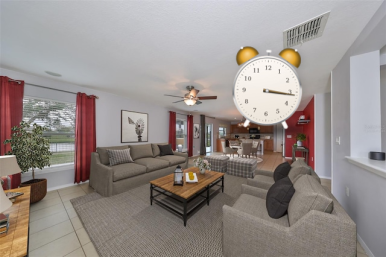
3.16
